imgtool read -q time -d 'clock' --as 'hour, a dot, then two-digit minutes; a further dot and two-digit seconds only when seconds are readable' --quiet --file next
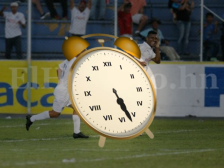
5.27
